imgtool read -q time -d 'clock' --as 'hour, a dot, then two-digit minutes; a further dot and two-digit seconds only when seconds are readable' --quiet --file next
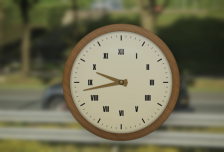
9.43
